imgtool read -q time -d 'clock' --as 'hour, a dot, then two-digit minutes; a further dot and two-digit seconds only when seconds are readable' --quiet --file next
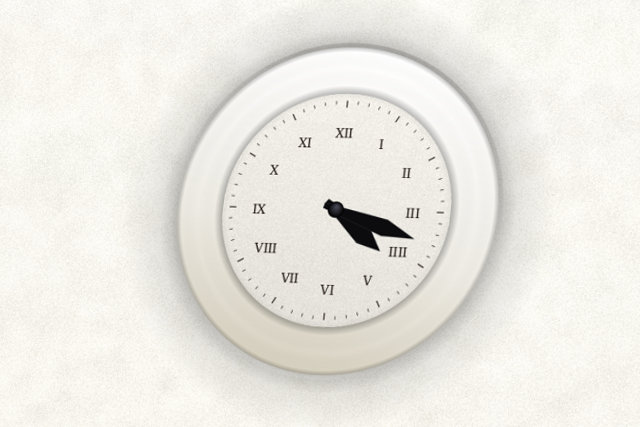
4.18
